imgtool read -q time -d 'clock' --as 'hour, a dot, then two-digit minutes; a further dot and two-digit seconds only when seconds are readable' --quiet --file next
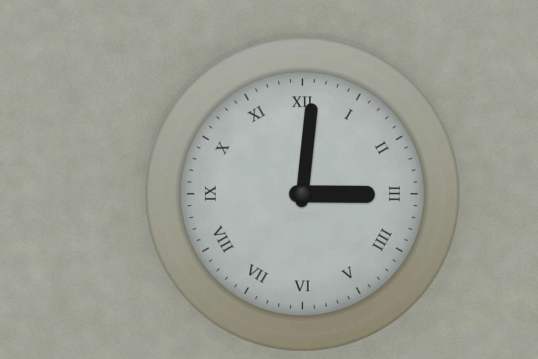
3.01
